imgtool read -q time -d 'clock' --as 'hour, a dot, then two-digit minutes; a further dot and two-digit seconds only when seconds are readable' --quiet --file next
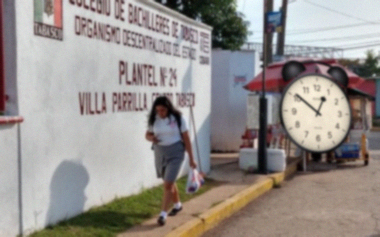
12.51
